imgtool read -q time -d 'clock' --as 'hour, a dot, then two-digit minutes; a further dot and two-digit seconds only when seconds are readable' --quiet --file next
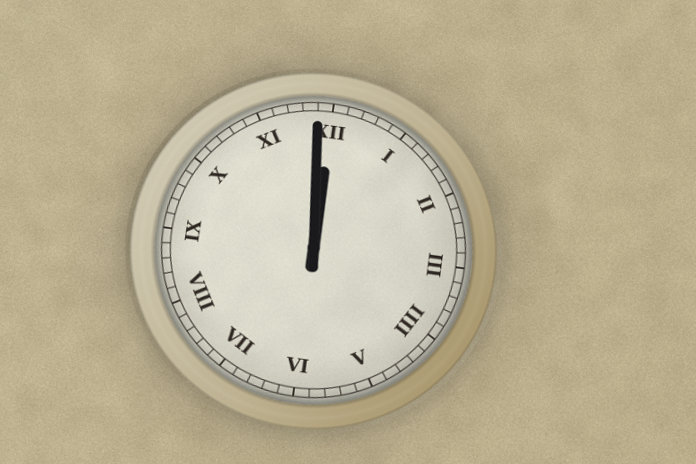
11.59
